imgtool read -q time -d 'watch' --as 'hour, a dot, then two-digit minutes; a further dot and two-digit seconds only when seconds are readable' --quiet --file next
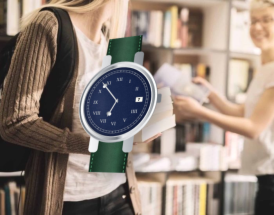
6.53
